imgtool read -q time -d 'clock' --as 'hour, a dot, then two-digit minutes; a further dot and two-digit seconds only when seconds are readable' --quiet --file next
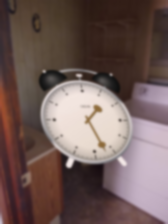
1.27
